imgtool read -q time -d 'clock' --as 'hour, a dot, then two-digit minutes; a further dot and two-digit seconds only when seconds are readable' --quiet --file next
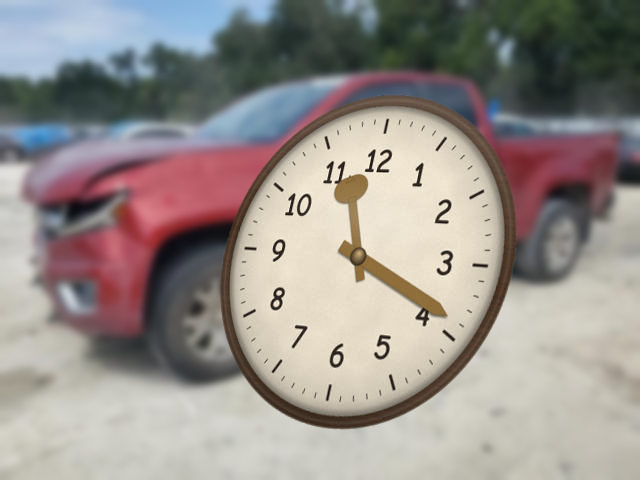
11.19
